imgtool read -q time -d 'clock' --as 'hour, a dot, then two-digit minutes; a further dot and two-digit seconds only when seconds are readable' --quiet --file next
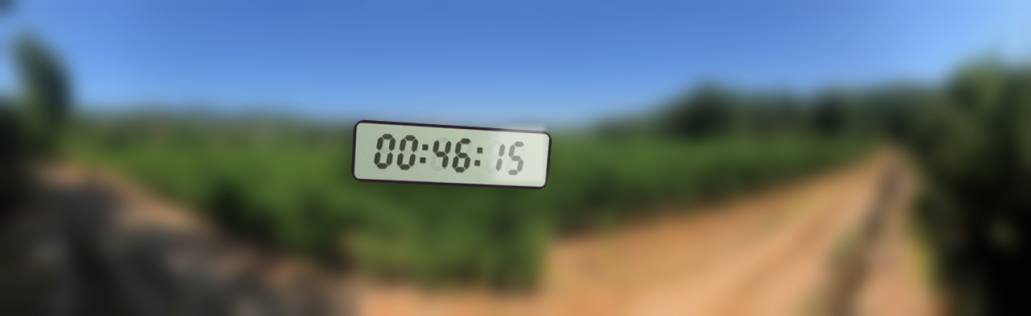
0.46.15
